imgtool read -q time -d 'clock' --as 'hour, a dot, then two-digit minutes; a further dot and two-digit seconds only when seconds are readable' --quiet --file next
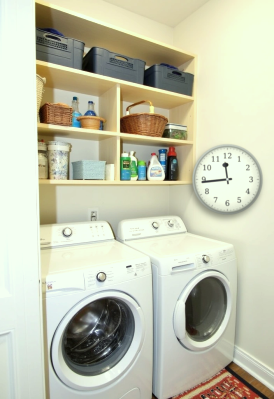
11.44
